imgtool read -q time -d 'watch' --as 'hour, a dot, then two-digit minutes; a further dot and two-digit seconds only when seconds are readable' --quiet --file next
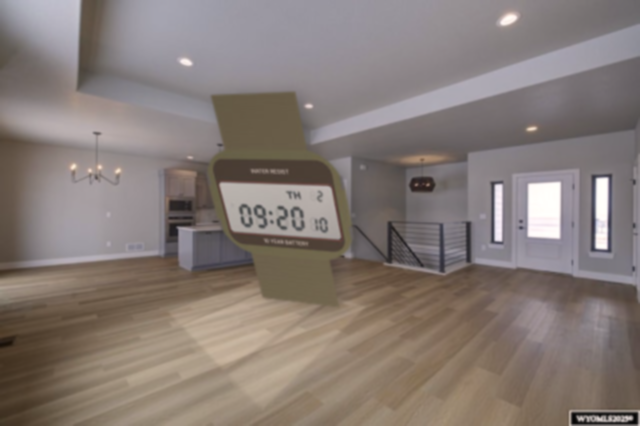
9.20.10
